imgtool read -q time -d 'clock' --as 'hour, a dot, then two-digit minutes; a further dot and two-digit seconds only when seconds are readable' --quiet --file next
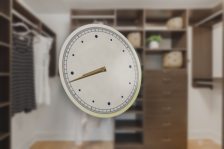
8.43
